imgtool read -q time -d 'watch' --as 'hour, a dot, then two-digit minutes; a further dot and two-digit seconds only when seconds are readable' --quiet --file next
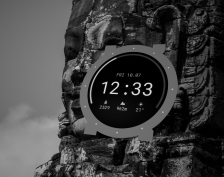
12.33
